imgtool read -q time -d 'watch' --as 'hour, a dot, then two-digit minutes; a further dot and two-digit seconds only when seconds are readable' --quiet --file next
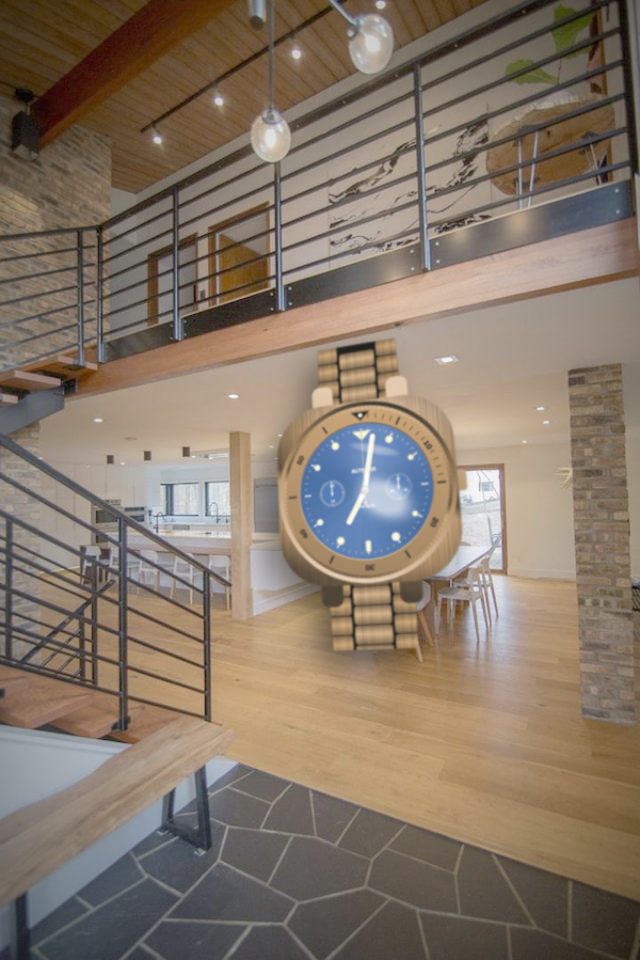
7.02
